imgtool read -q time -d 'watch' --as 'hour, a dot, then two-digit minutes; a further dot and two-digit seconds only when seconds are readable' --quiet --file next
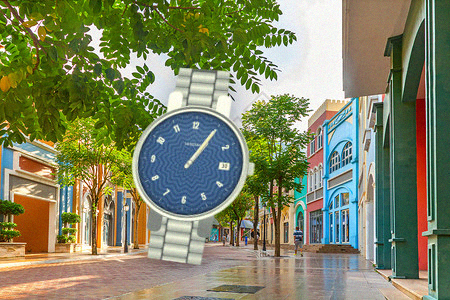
1.05
